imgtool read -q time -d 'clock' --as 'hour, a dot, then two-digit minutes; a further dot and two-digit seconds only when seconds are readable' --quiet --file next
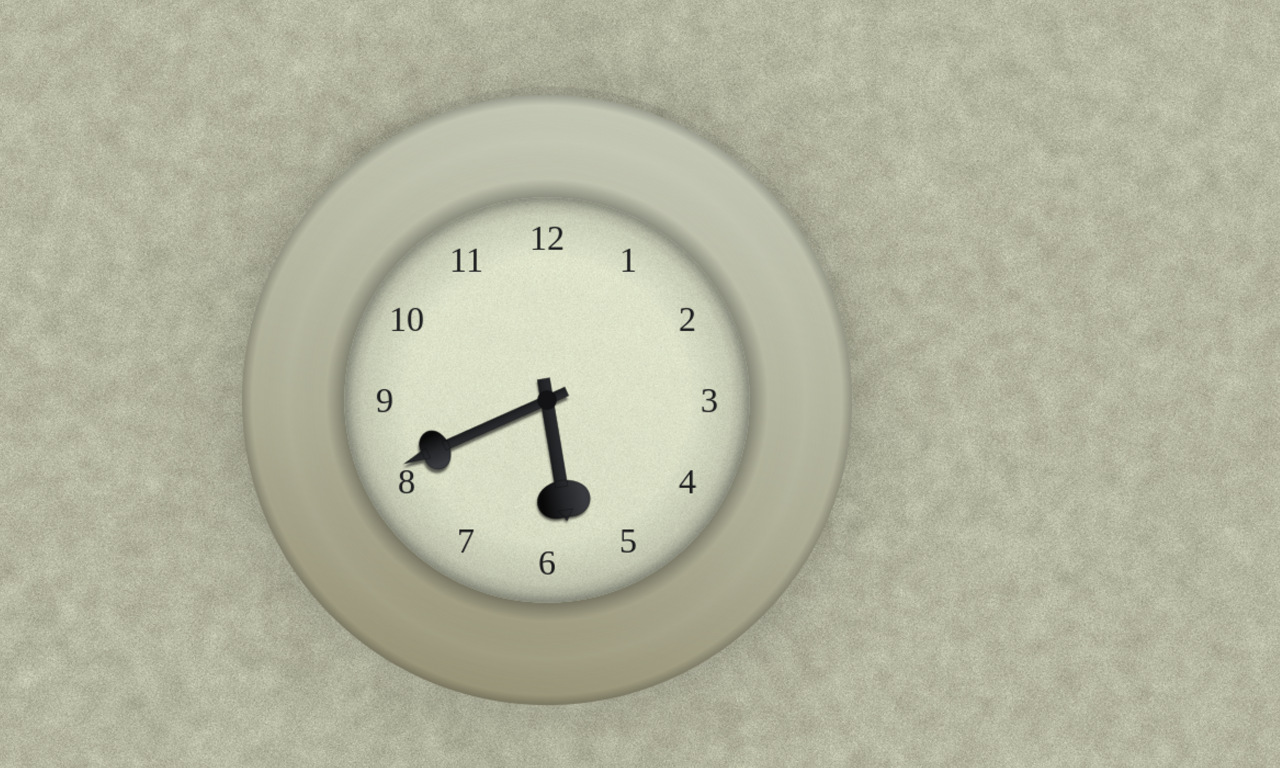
5.41
